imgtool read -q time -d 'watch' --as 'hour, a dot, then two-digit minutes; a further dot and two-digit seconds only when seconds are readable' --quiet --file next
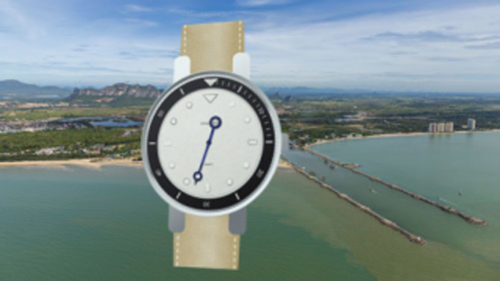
12.33
